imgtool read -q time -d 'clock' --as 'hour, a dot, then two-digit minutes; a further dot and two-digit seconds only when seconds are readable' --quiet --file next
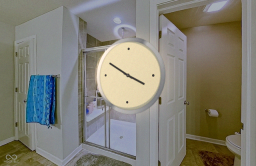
3.50
